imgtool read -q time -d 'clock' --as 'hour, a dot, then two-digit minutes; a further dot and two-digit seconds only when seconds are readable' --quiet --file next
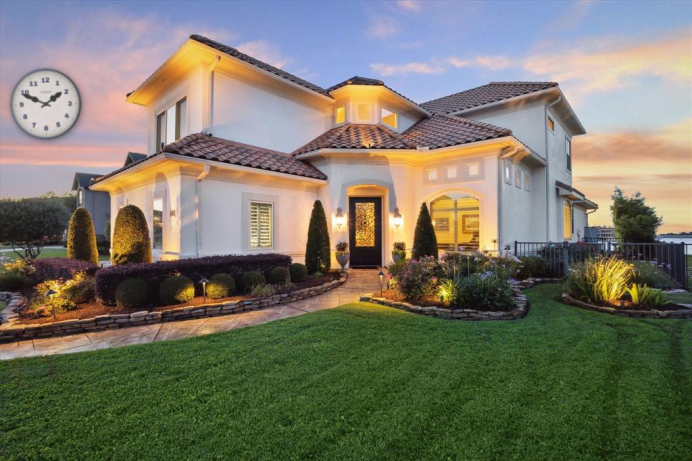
1.49
